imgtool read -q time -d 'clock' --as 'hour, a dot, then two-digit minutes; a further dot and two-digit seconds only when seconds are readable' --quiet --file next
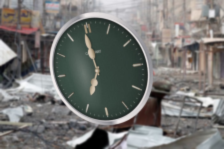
6.59
